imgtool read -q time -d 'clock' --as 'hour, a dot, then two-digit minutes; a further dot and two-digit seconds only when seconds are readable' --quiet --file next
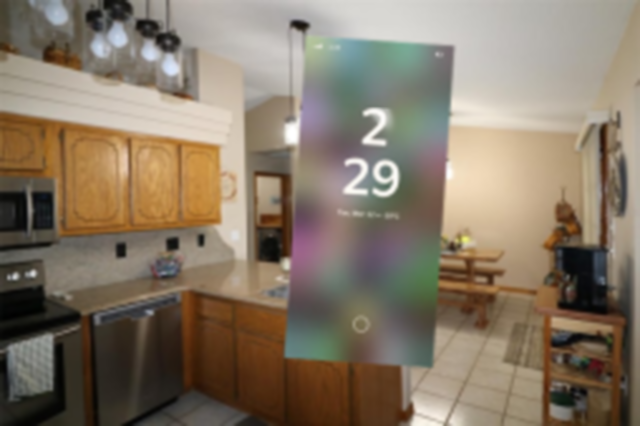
2.29
